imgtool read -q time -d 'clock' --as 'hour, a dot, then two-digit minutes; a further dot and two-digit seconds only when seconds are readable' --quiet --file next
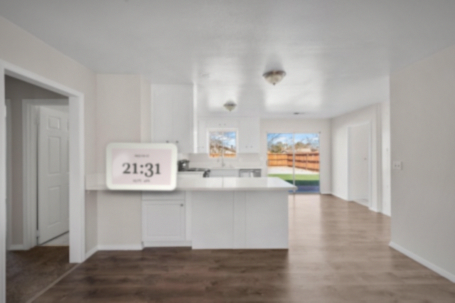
21.31
